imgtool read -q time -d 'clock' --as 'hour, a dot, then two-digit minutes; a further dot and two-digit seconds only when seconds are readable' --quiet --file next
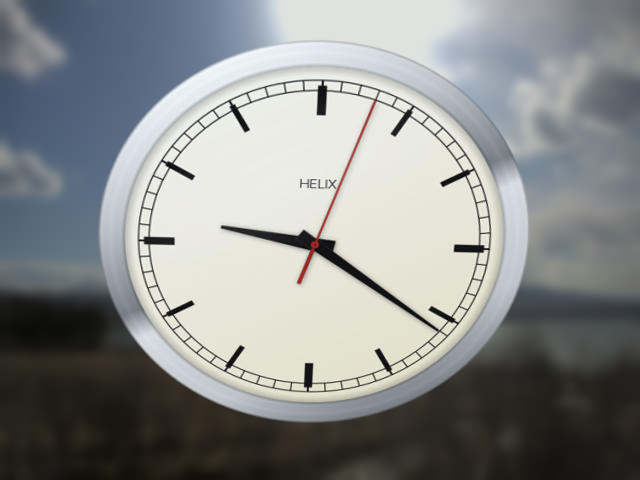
9.21.03
